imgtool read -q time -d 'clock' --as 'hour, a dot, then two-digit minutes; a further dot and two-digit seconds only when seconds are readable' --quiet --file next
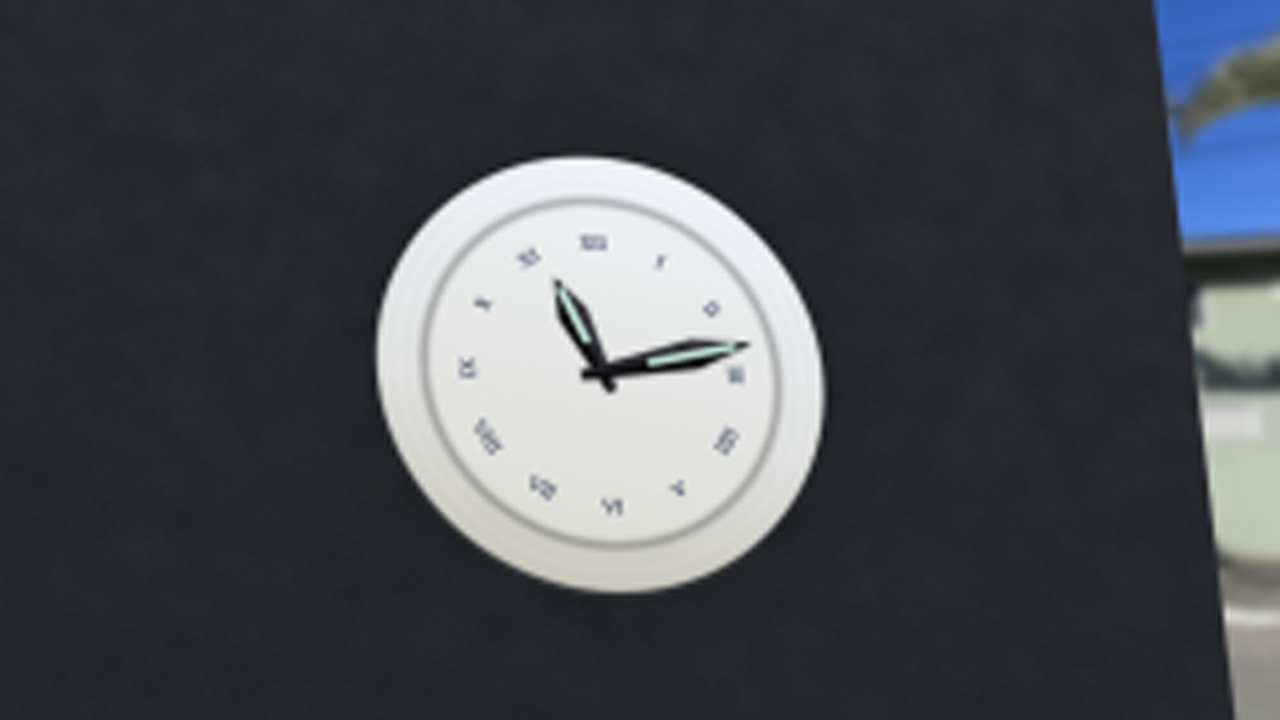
11.13
